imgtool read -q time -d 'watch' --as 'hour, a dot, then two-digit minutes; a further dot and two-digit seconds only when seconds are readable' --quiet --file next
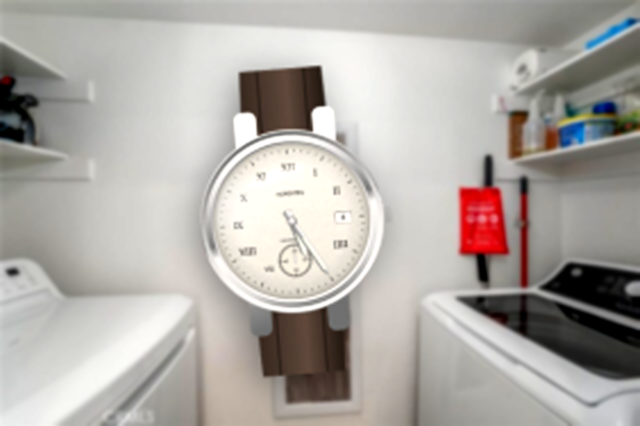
5.25
